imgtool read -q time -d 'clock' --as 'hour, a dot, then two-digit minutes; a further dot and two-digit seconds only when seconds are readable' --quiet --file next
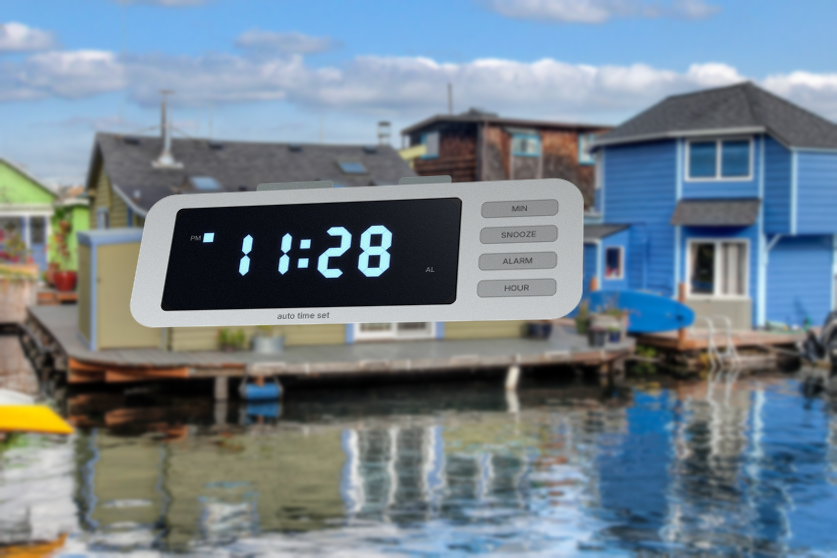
11.28
